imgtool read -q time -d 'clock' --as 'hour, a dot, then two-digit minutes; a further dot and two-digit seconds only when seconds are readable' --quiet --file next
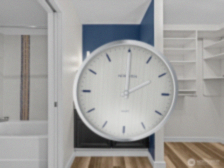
2.00
